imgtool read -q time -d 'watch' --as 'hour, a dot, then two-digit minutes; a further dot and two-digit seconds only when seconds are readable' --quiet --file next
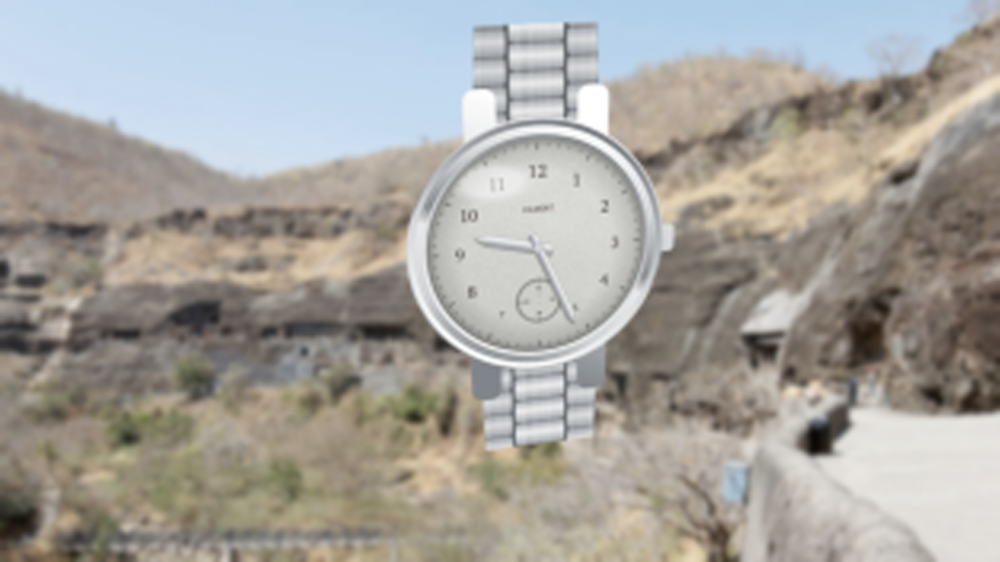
9.26
